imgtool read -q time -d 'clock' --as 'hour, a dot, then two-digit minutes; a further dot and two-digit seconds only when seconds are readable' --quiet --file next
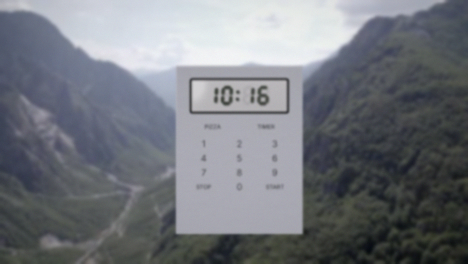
10.16
